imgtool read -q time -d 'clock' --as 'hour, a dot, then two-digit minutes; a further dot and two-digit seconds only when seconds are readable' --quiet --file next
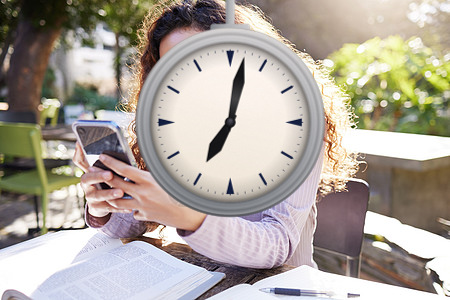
7.02
